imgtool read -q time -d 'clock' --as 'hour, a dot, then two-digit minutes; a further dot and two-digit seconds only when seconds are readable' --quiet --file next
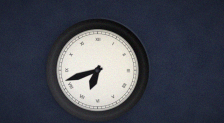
6.42
